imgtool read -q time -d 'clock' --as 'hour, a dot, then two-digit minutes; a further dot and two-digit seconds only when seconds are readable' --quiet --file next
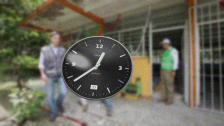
12.38
